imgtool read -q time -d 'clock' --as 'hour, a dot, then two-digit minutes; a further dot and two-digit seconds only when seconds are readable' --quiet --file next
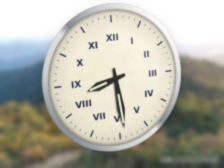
8.29
